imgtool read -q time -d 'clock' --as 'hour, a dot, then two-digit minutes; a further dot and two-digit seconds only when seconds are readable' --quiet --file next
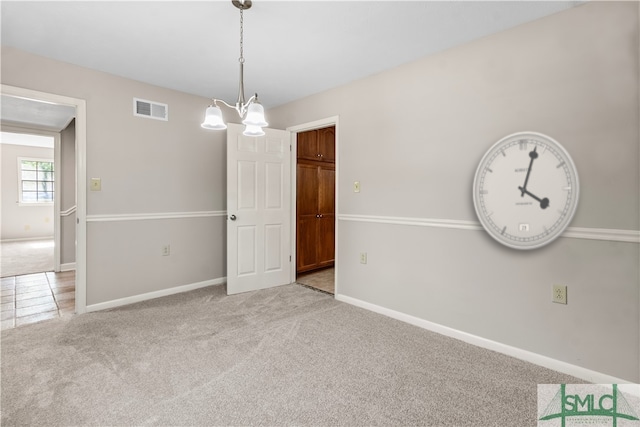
4.03
